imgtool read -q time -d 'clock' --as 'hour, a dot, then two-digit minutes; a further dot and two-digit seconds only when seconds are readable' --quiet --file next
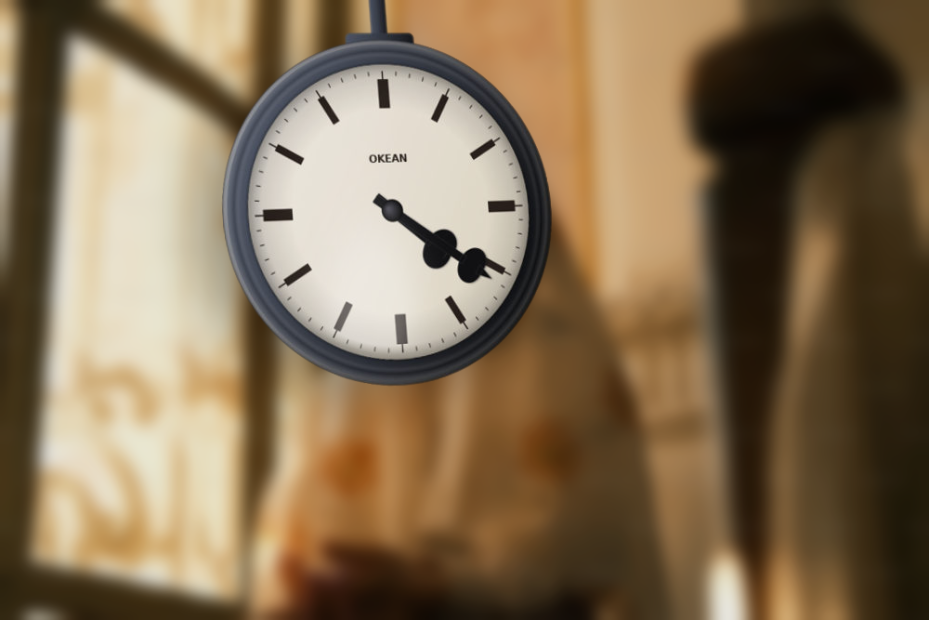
4.21
